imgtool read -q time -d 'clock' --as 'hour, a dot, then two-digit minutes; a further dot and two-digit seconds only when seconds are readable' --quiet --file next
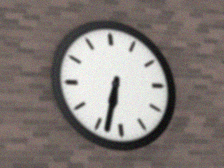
6.33
